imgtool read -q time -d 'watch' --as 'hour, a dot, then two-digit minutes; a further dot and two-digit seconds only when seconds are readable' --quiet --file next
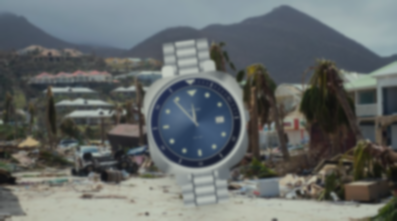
11.54
